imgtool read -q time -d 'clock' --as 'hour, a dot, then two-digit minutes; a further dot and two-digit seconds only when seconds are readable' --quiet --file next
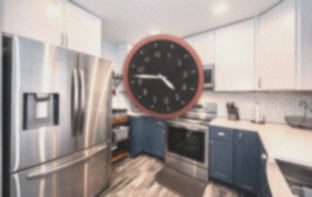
4.47
